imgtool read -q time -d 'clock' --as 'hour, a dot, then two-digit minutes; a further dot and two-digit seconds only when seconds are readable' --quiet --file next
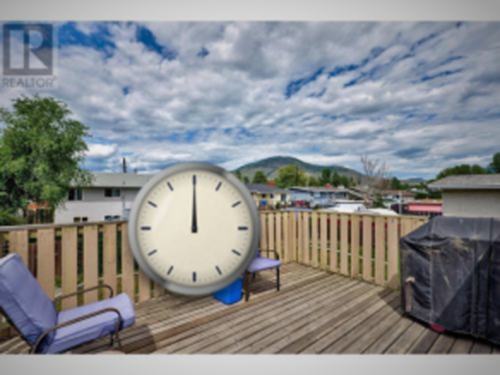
12.00
